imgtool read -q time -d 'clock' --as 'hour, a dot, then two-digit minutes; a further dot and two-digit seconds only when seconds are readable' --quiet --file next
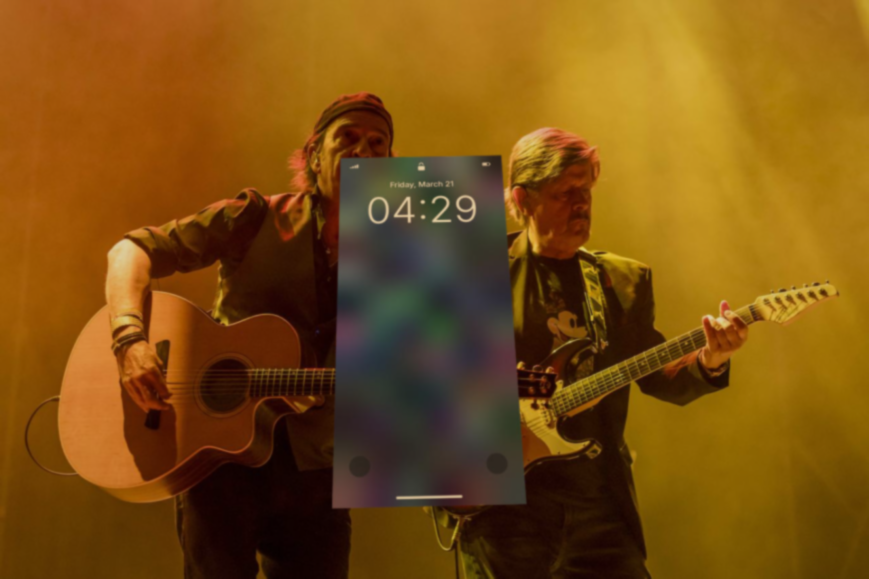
4.29
